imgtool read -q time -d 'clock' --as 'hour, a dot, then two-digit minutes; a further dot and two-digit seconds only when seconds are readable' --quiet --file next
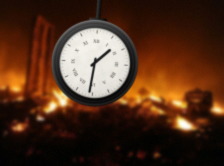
1.31
